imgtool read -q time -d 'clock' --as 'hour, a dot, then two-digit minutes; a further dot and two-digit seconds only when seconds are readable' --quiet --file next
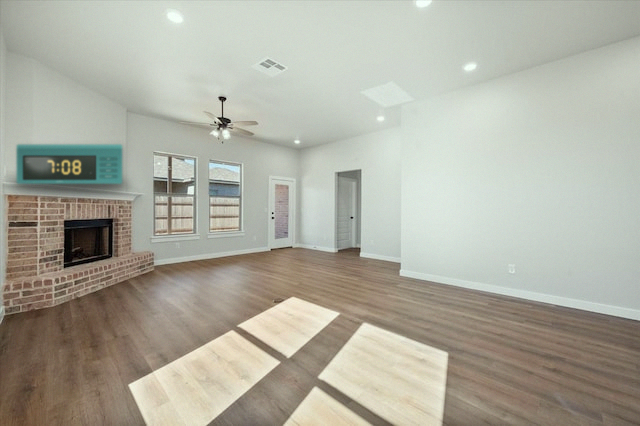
7.08
